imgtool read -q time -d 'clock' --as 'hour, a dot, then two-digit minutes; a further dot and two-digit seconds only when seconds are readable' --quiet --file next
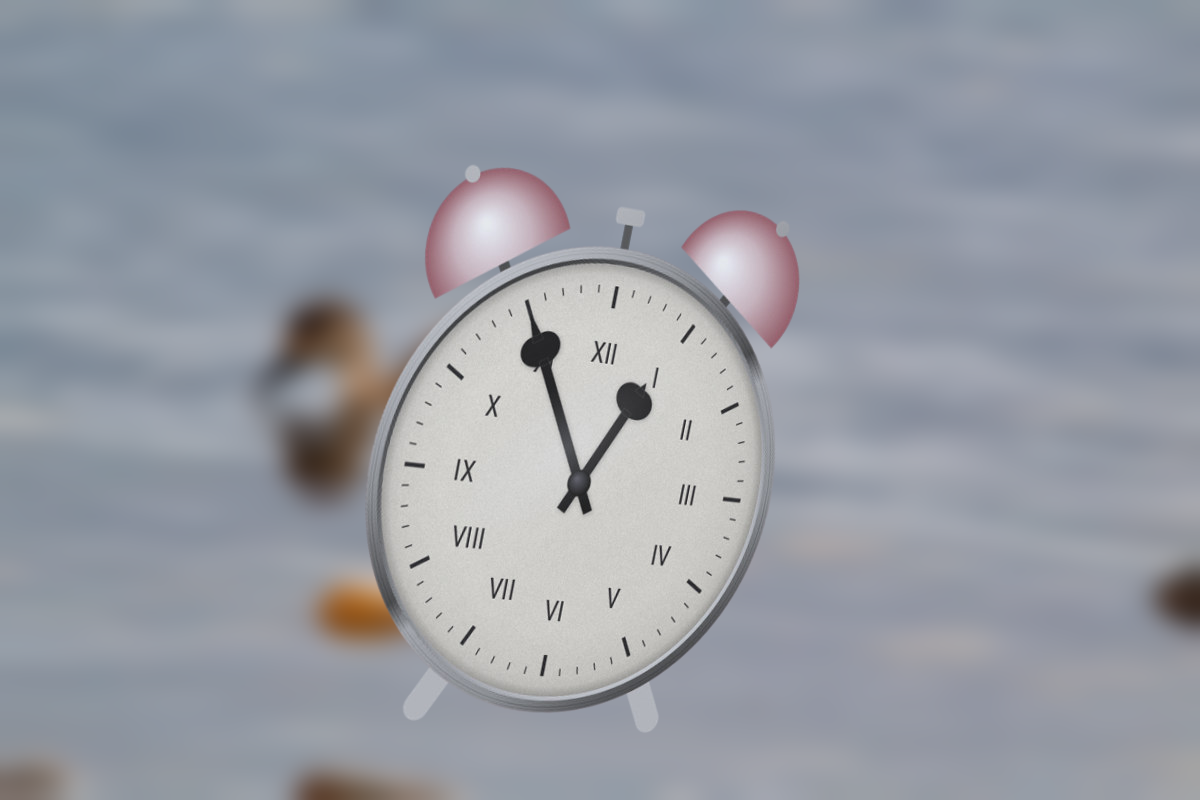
12.55
